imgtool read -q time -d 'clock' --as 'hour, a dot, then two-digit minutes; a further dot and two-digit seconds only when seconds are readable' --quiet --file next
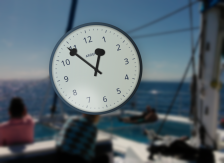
12.54
